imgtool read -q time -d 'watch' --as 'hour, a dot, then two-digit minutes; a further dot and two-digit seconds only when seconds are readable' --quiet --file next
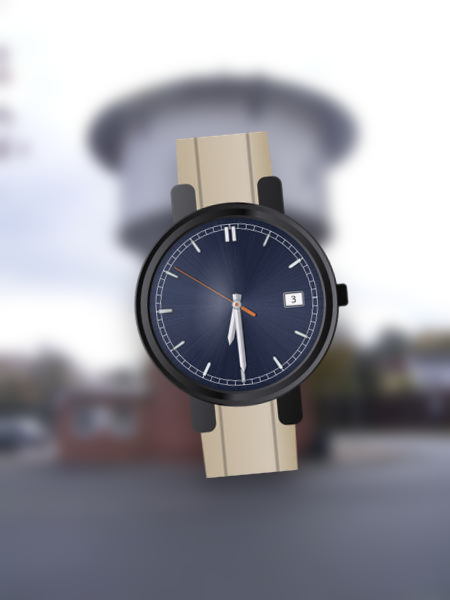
6.29.51
